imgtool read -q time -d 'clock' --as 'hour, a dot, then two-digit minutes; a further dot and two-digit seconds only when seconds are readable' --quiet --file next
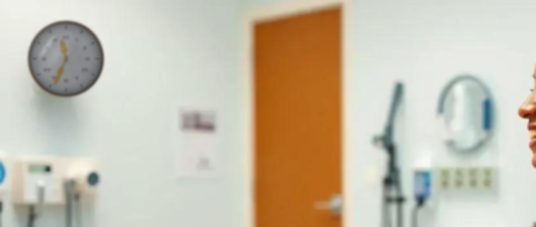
11.34
